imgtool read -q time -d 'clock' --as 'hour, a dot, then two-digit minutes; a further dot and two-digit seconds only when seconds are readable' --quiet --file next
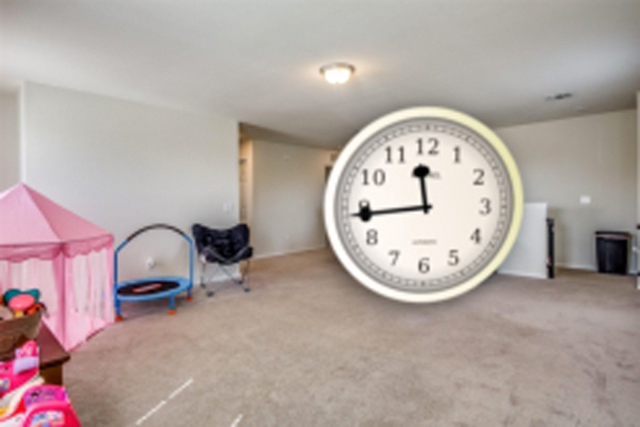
11.44
